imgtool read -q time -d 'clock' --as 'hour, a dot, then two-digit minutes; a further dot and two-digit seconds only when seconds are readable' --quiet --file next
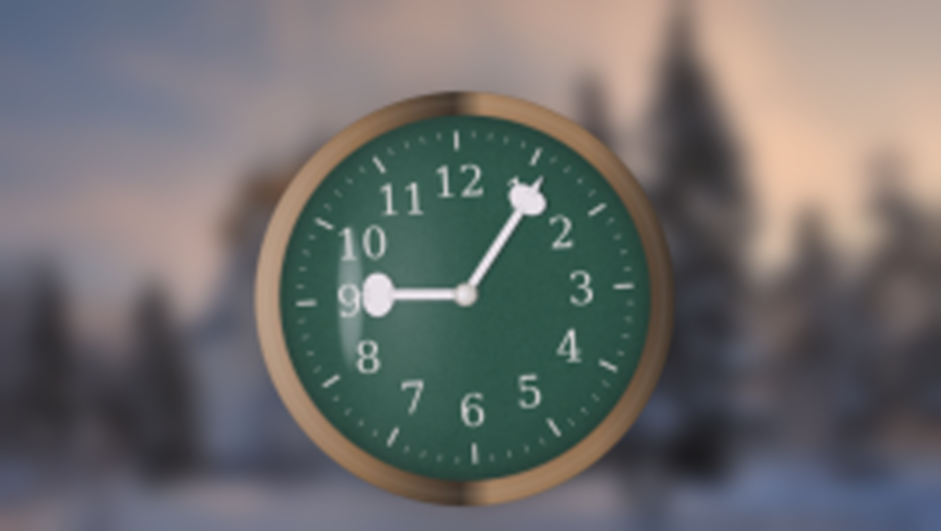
9.06
